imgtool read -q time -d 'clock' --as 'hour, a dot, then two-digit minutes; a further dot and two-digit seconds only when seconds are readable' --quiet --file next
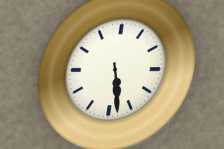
5.28
